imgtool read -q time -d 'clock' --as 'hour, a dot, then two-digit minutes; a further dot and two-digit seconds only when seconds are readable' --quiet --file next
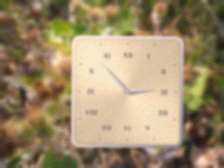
2.53
